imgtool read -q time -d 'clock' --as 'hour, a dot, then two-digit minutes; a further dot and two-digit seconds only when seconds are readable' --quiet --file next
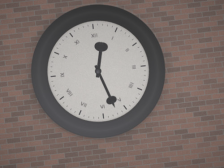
12.27
